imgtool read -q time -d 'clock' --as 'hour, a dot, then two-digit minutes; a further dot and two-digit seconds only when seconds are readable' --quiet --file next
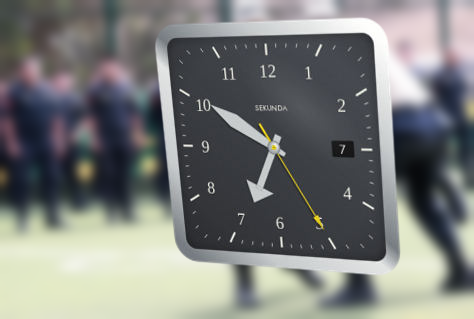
6.50.25
